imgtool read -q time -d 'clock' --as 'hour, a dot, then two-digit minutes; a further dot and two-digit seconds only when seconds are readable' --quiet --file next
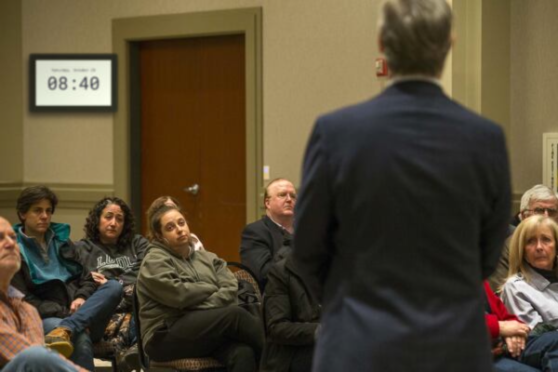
8.40
